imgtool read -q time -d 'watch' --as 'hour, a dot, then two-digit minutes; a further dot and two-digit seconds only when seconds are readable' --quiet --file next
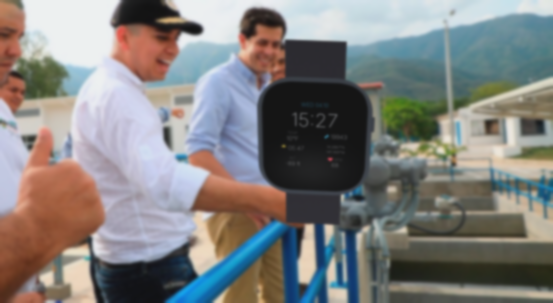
15.27
